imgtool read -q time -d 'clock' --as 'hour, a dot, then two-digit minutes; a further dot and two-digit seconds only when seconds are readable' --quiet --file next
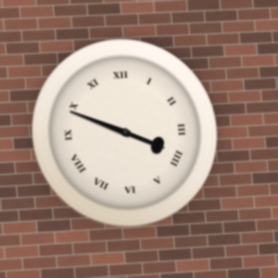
3.49
